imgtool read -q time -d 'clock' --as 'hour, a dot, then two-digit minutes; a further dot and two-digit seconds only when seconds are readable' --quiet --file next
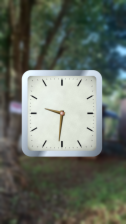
9.31
